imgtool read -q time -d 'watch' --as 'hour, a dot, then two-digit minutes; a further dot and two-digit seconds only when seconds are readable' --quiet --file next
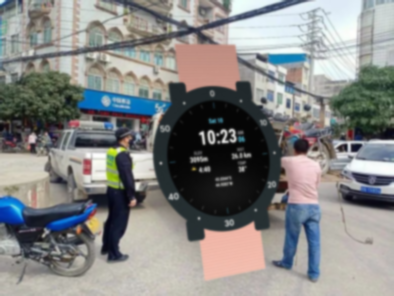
10.23
